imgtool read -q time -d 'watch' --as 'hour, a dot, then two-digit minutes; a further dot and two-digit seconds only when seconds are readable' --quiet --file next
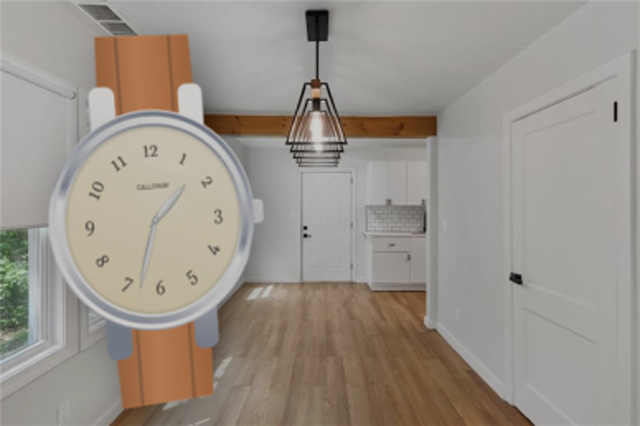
1.33
